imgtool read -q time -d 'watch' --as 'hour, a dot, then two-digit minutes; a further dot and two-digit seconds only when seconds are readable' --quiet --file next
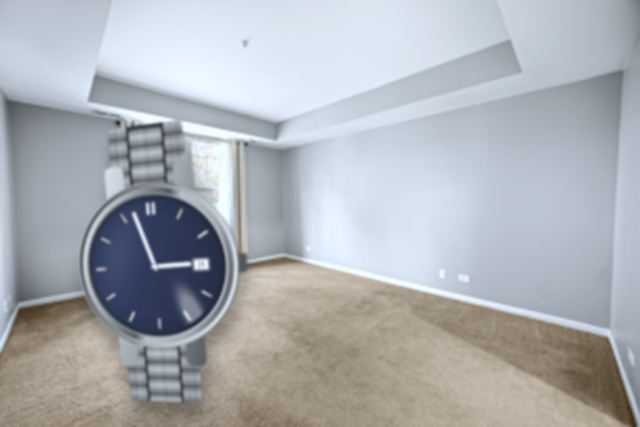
2.57
